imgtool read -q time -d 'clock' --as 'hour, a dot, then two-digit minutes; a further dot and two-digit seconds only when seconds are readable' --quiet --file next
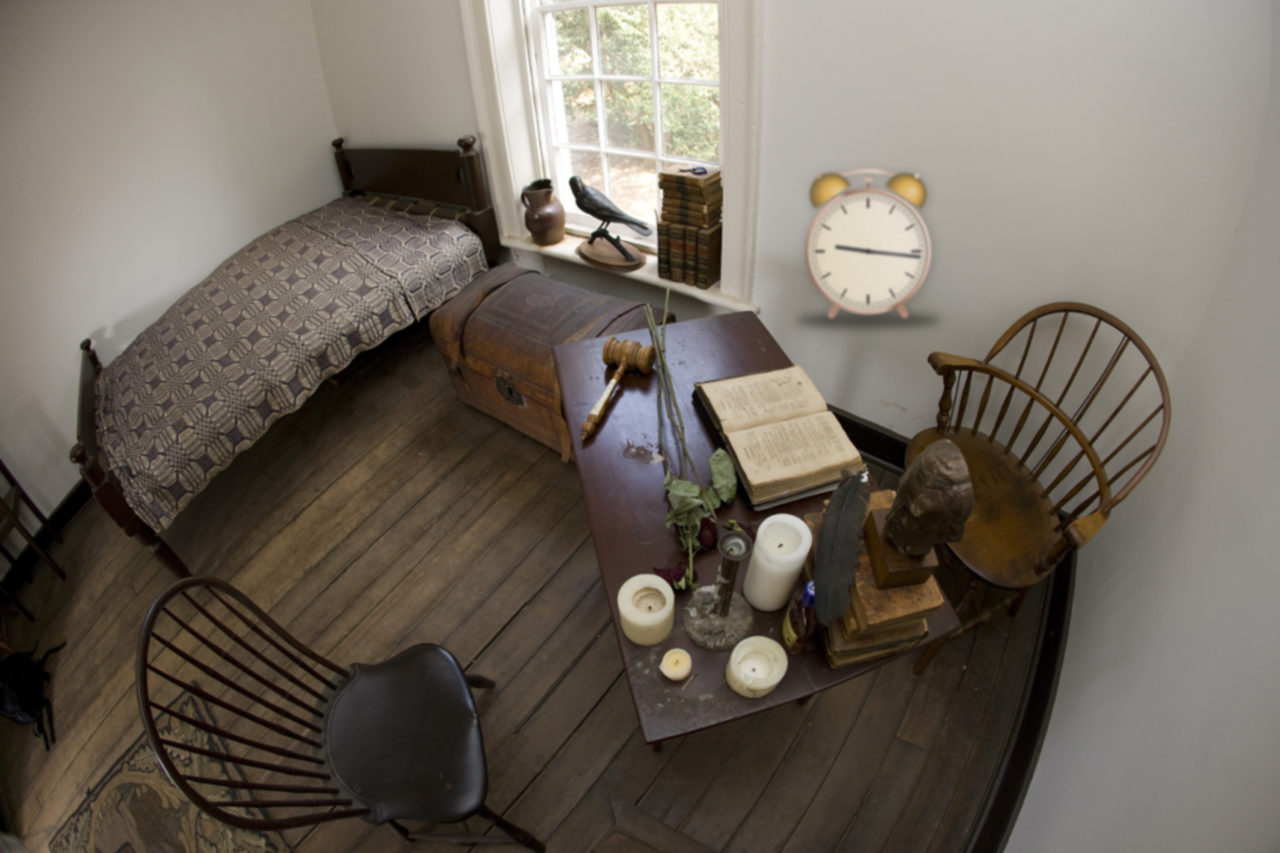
9.16
